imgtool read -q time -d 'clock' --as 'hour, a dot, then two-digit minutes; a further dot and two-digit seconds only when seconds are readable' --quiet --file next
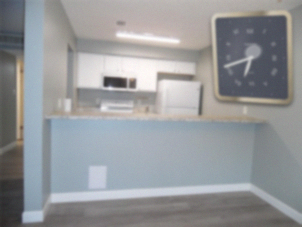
6.42
